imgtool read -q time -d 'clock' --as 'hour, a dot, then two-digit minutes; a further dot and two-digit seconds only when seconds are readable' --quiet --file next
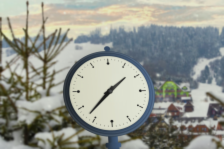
1.37
